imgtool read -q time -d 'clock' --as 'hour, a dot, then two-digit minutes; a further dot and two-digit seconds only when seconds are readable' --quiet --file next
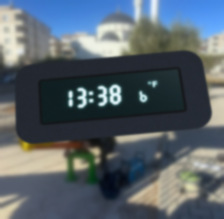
13.38
